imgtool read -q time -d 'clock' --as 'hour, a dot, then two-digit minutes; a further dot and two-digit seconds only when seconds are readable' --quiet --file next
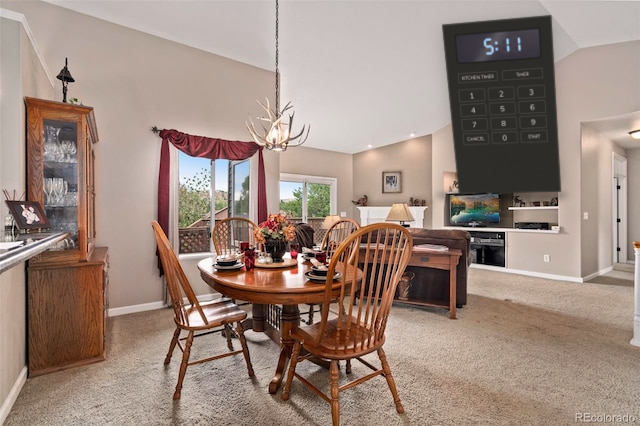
5.11
